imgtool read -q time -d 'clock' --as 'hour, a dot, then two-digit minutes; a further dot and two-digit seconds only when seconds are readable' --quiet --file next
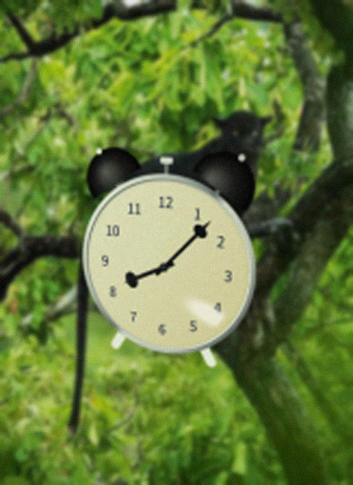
8.07
